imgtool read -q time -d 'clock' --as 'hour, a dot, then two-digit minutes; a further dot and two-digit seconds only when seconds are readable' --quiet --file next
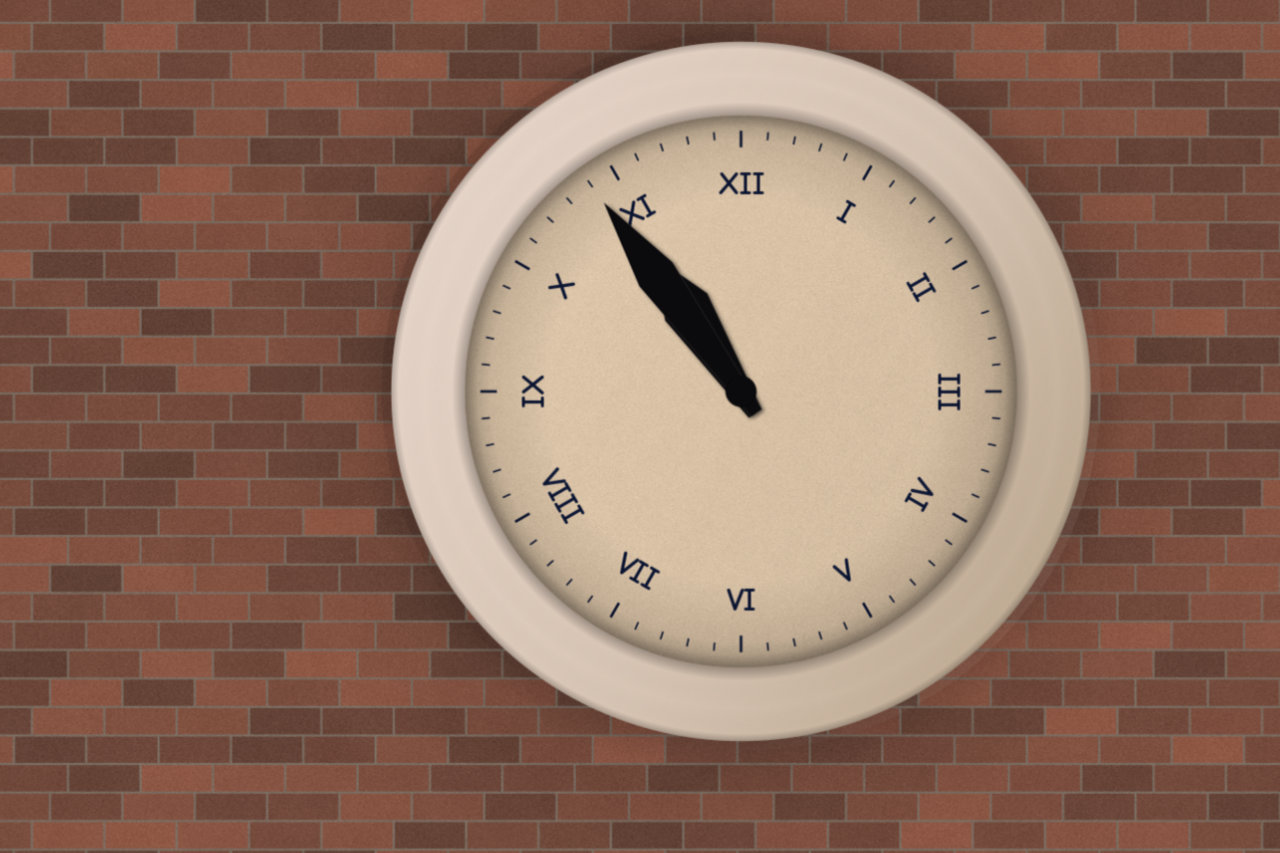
10.54
